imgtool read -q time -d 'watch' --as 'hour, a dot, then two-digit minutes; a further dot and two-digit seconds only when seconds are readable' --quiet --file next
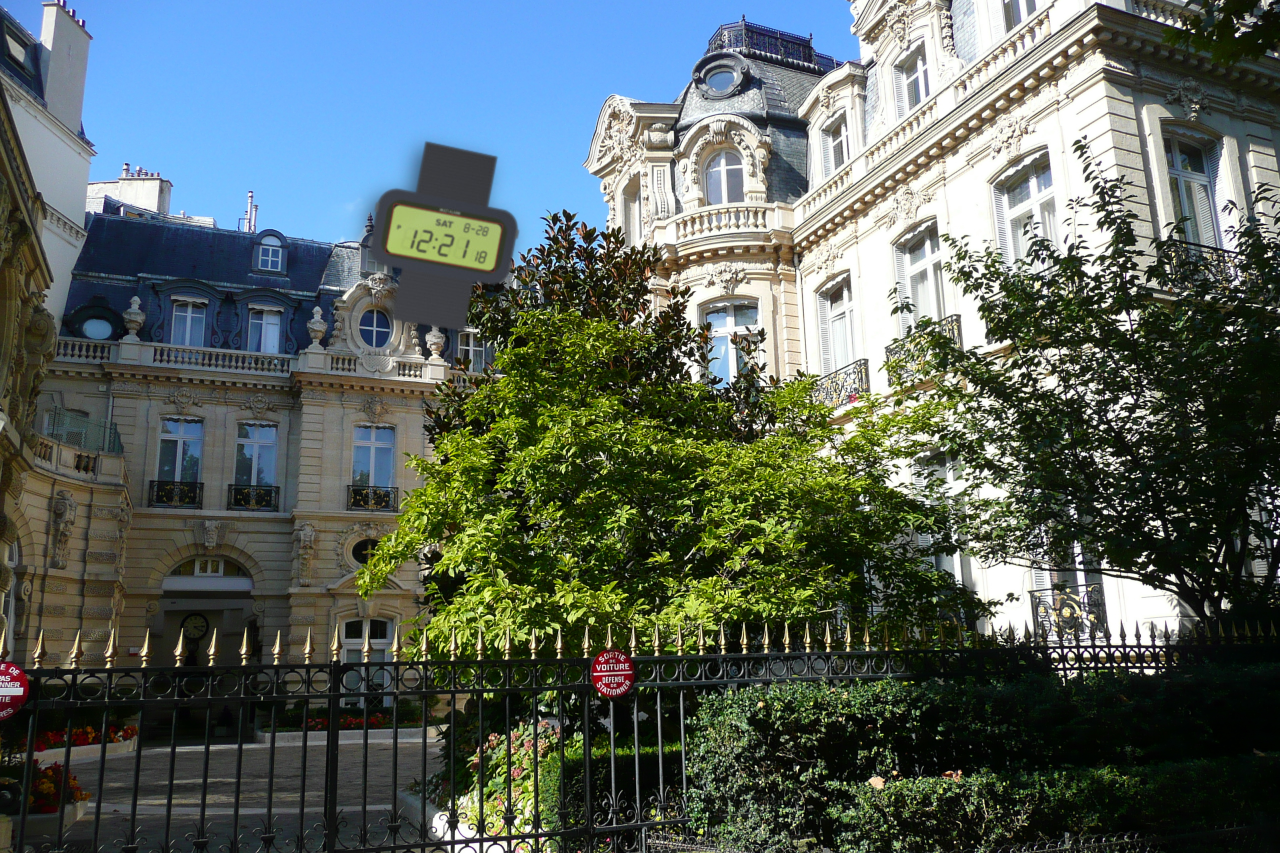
12.21.18
